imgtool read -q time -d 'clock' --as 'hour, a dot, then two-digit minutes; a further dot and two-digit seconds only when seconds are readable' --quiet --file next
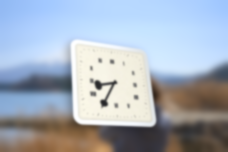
8.35
